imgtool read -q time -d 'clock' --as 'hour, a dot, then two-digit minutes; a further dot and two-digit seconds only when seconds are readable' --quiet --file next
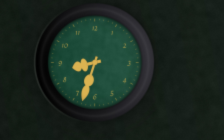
8.33
